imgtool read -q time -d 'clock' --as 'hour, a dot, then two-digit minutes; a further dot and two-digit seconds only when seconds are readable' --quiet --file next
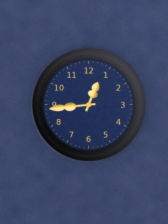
12.44
